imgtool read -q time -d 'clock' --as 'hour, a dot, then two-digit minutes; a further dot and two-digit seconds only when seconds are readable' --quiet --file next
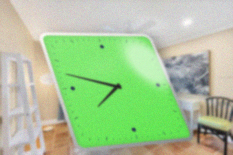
7.48
